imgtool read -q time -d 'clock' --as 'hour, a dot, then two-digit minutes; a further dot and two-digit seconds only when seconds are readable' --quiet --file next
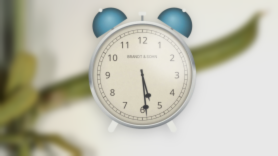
5.29
